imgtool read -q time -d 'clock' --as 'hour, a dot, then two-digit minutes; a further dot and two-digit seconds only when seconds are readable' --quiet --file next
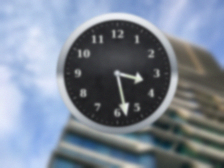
3.28
